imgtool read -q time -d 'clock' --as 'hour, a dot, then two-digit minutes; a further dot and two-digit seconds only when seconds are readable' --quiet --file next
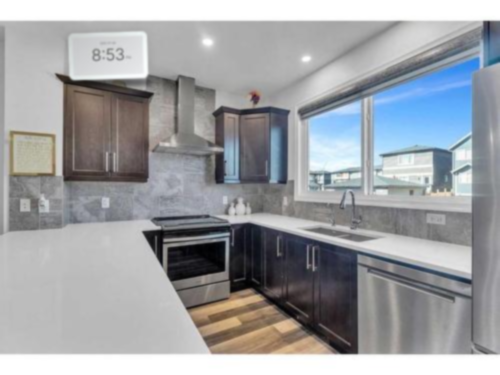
8.53
